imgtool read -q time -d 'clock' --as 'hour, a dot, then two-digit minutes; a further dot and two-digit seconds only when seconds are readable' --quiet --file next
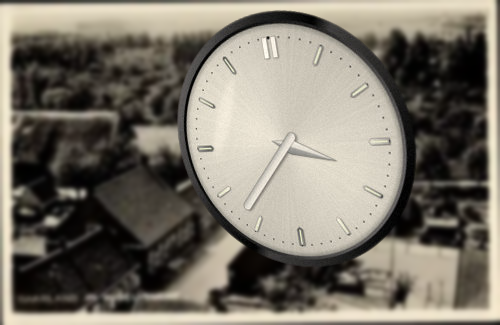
3.37
